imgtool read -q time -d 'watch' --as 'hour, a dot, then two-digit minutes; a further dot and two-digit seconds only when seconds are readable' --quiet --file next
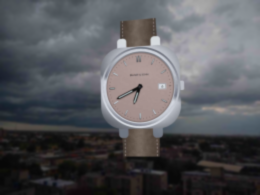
6.41
